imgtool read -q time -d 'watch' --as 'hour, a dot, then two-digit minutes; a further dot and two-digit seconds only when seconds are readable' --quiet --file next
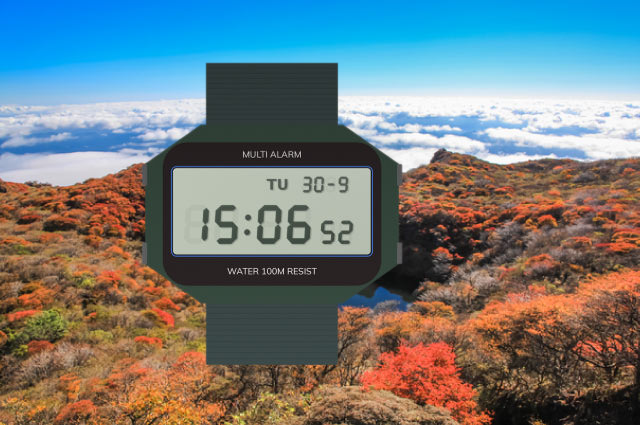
15.06.52
